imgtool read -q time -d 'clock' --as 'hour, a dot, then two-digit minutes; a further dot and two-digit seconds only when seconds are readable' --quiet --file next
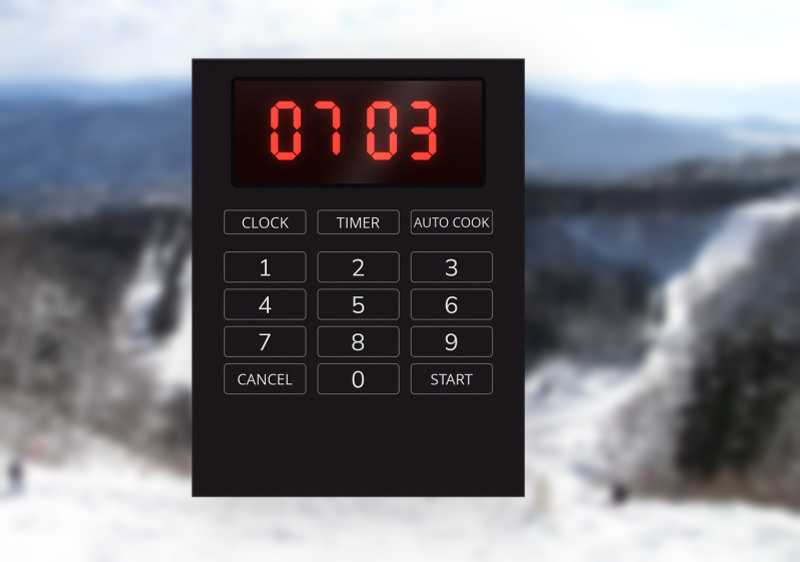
7.03
